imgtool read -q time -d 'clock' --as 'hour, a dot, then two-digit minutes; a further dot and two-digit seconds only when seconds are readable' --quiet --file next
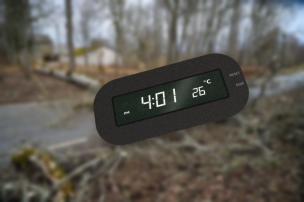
4.01
